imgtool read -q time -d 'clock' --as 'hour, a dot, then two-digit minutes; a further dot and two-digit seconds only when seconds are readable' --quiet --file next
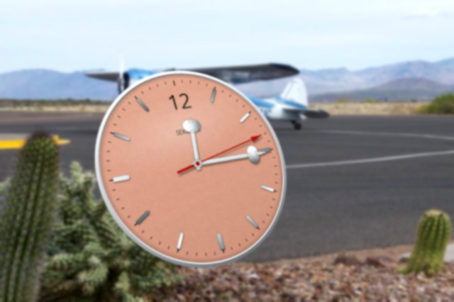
12.15.13
